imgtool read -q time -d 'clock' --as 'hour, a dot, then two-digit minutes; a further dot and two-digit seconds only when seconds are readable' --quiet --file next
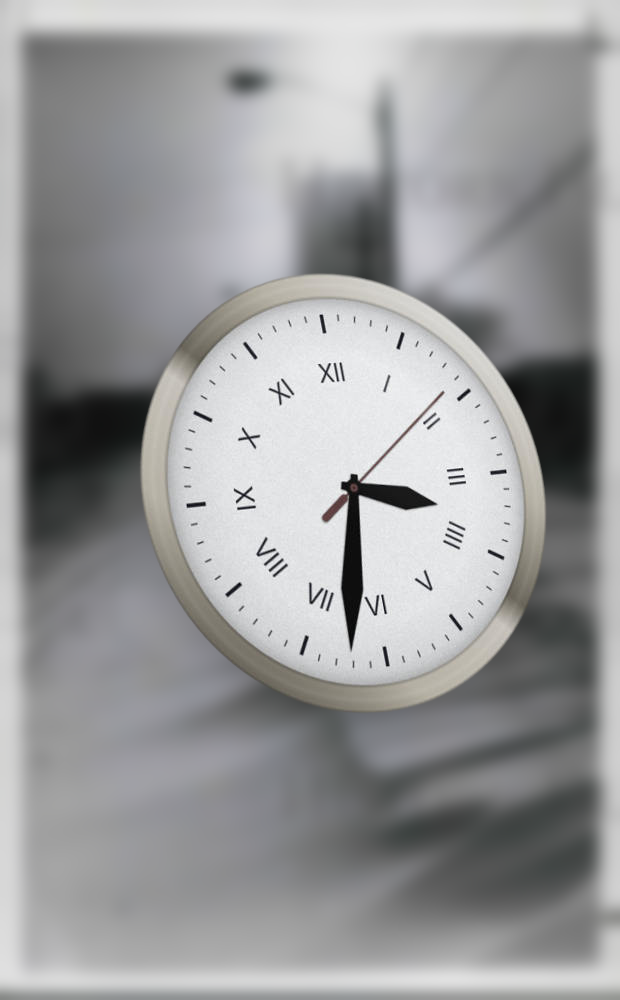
3.32.09
